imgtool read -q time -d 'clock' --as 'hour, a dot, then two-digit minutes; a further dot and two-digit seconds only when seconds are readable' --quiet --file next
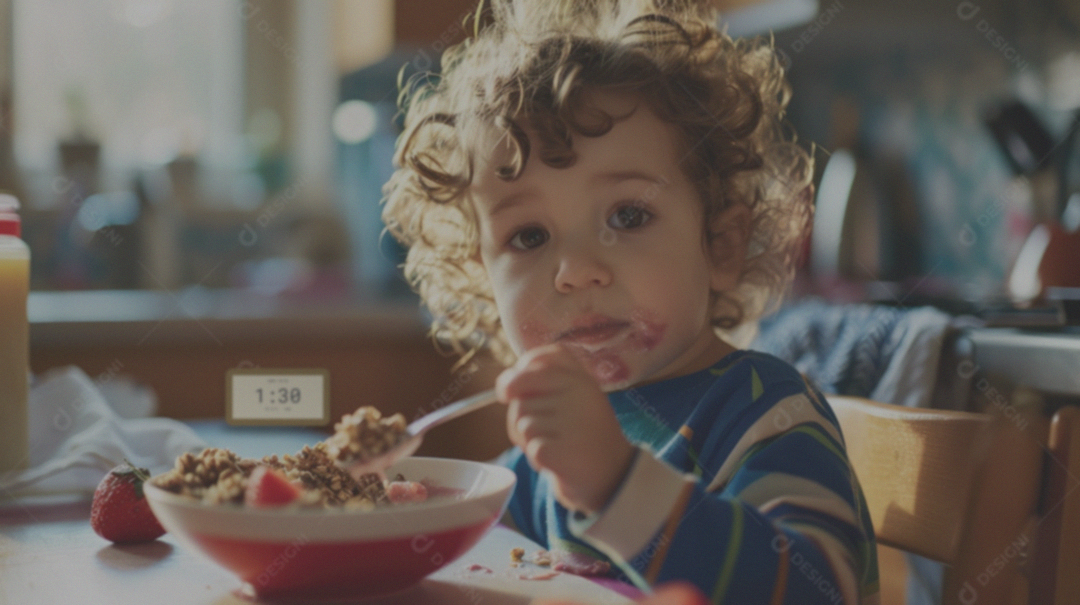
1.30
